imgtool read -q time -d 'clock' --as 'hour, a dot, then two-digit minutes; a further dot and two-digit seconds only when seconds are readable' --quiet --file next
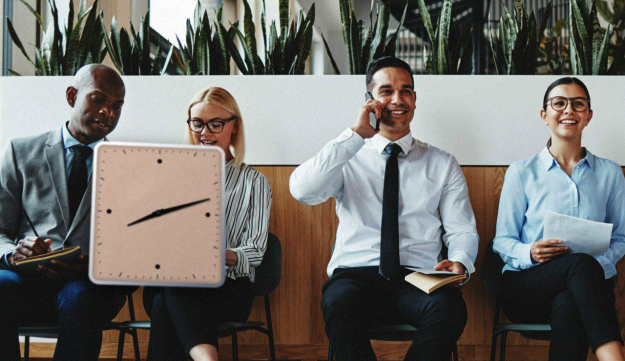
8.12
